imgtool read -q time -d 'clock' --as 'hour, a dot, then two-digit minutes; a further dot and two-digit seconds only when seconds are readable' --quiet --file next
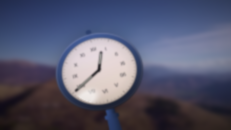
12.40
